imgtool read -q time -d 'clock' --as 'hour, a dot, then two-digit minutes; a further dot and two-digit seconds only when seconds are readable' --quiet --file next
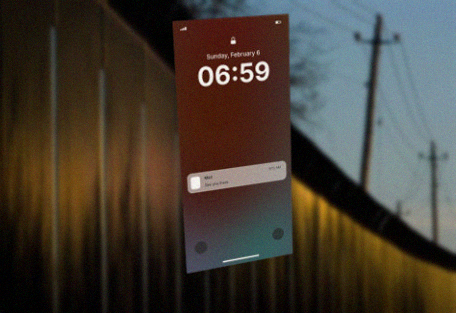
6.59
